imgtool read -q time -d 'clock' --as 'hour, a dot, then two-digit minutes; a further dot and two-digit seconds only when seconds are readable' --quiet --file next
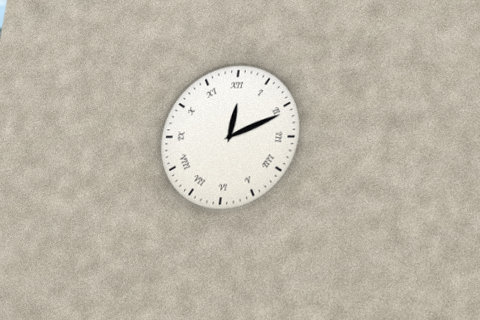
12.11
